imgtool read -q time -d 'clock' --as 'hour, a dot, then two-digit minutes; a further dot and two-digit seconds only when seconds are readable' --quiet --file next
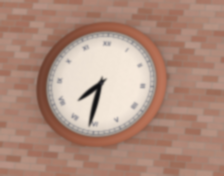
7.31
